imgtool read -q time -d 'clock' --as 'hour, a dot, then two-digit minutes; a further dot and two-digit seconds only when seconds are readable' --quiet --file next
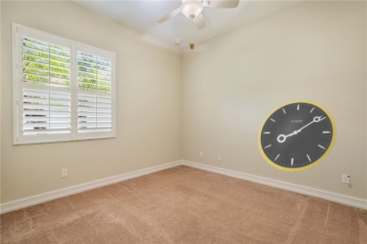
8.09
